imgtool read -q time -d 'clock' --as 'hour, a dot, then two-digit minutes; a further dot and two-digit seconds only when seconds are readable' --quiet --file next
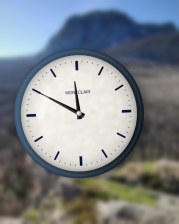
11.50
